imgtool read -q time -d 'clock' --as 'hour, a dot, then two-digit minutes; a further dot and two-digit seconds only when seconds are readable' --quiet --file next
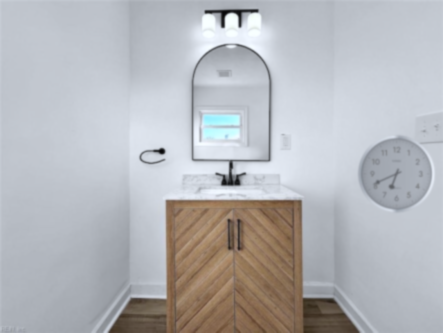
6.41
